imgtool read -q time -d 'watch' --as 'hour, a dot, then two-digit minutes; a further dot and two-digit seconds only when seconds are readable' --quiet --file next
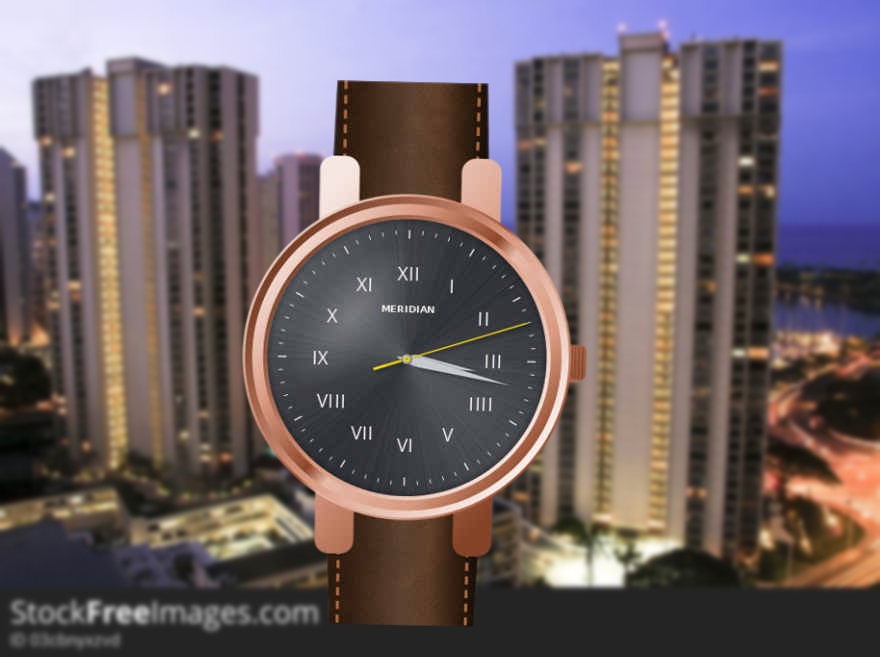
3.17.12
